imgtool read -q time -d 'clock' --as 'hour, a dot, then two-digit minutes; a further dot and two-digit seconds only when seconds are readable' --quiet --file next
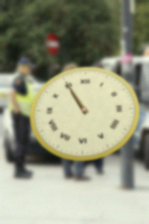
10.55
